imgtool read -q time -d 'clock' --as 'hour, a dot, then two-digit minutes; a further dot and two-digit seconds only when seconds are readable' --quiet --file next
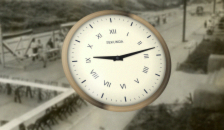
9.13
